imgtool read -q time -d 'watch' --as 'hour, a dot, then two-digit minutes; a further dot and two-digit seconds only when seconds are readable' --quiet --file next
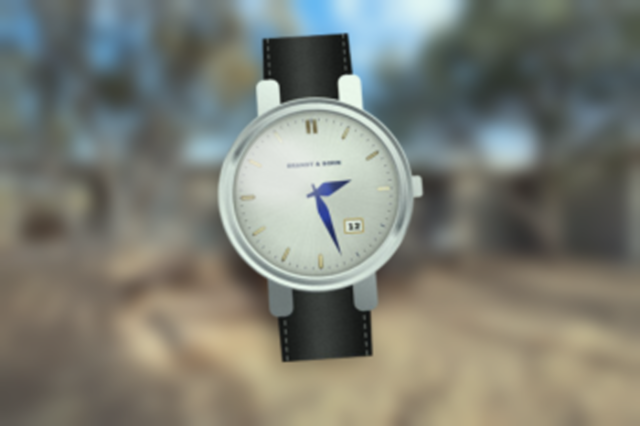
2.27
